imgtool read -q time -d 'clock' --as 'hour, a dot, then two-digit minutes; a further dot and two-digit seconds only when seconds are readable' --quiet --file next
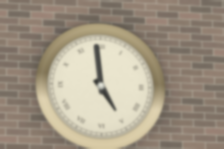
4.59
